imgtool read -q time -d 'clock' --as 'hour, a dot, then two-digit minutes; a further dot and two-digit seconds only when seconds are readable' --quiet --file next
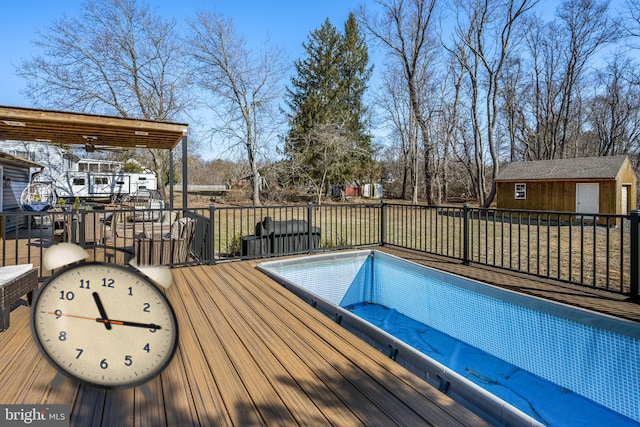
11.14.45
